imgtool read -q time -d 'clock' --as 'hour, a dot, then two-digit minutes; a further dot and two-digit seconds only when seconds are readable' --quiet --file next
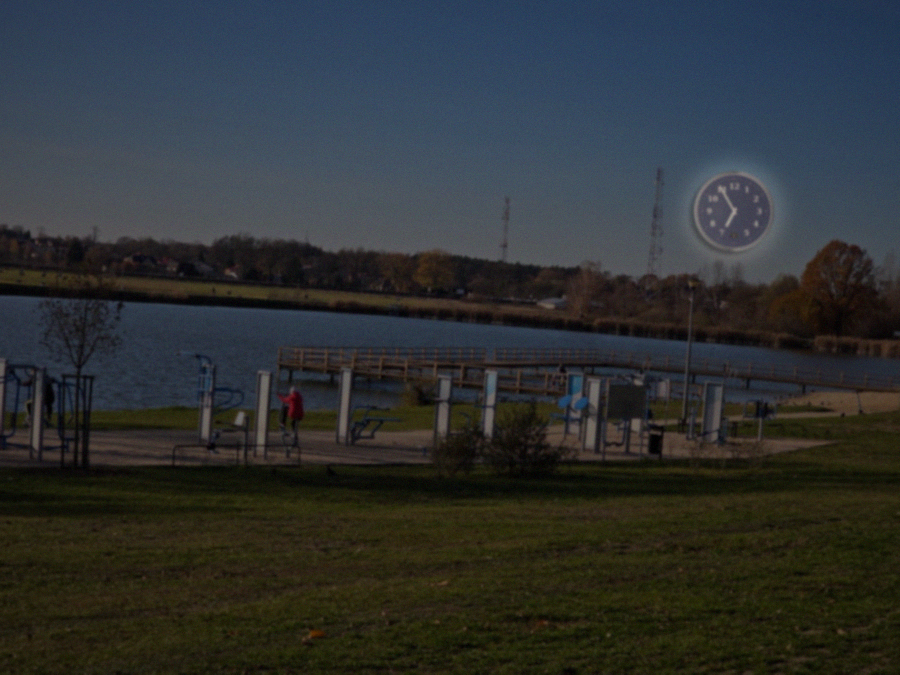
6.55
